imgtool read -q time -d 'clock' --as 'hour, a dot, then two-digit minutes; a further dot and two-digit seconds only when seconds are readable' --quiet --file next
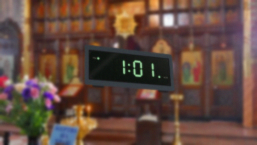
1.01
